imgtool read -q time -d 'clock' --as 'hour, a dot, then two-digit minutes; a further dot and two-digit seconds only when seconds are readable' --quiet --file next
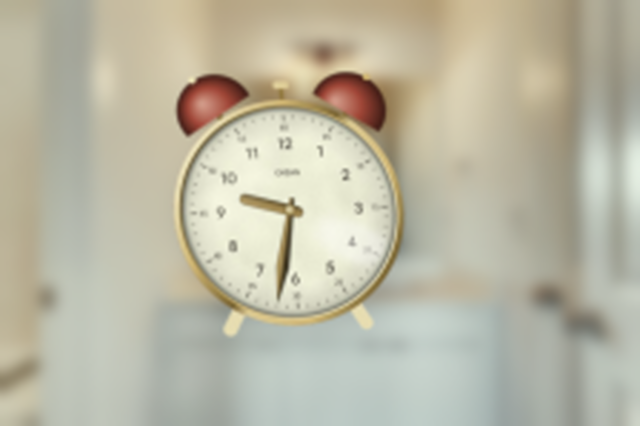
9.32
